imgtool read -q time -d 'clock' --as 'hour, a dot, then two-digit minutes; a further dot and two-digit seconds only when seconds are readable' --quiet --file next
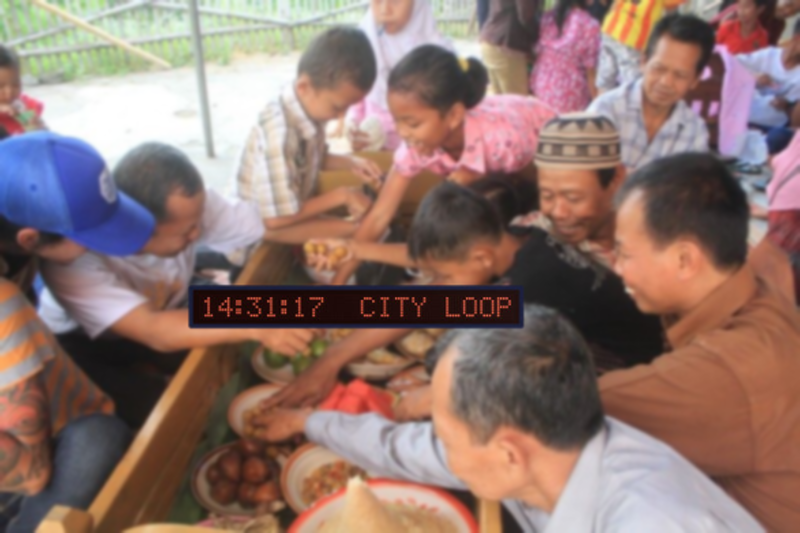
14.31.17
